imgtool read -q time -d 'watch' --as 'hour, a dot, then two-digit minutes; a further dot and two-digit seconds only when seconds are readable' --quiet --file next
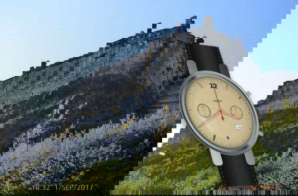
3.40
